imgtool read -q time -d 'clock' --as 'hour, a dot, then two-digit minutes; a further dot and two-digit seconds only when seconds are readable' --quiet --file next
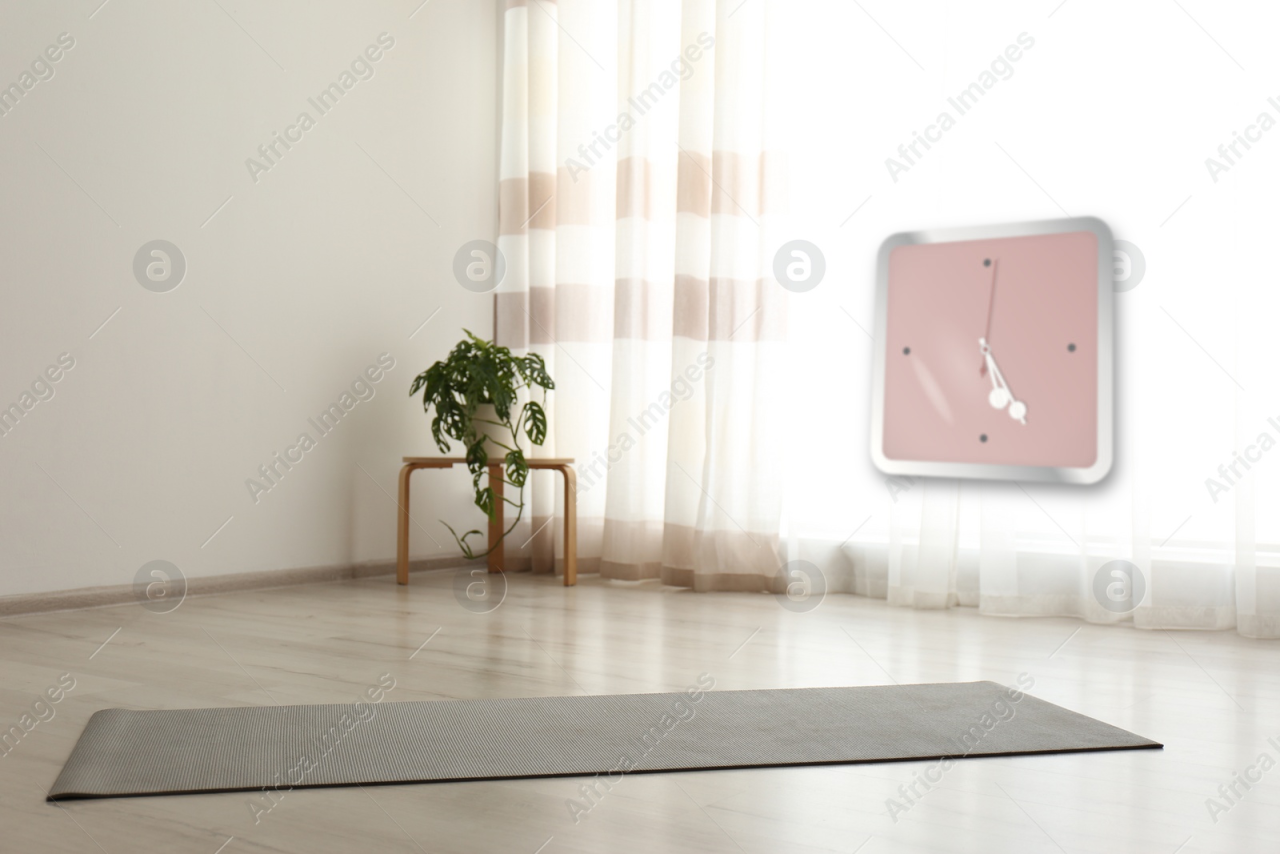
5.25.01
